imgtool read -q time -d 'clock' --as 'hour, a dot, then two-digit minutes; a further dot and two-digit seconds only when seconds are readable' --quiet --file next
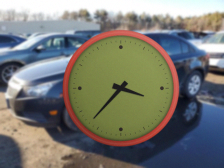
3.37
